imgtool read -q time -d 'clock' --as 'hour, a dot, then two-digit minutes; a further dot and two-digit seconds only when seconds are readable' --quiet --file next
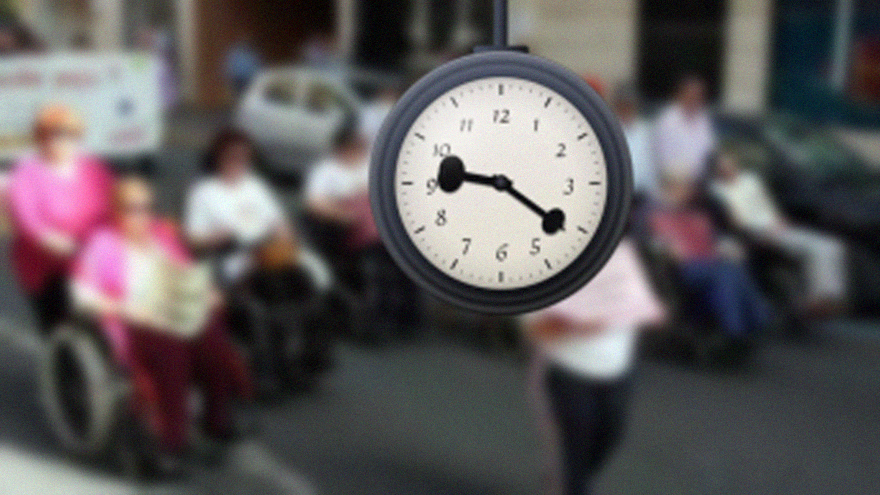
9.21
